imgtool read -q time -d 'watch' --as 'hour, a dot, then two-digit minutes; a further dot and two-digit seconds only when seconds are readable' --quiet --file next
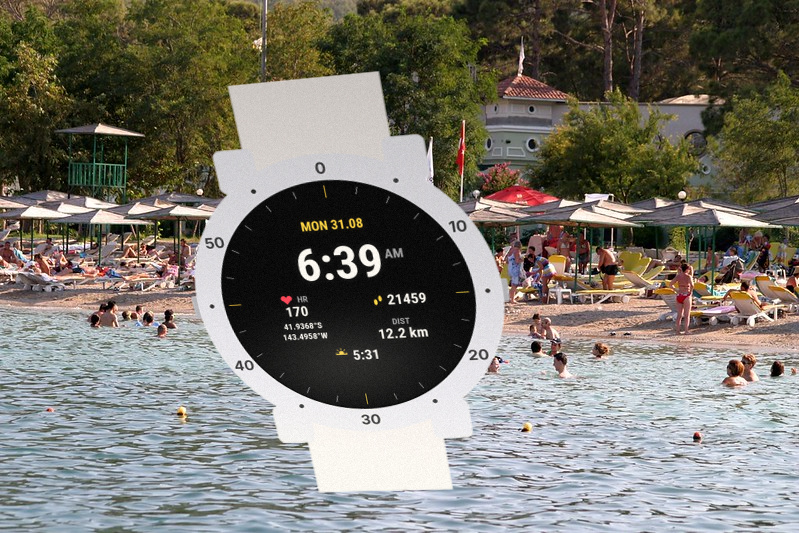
6.39
